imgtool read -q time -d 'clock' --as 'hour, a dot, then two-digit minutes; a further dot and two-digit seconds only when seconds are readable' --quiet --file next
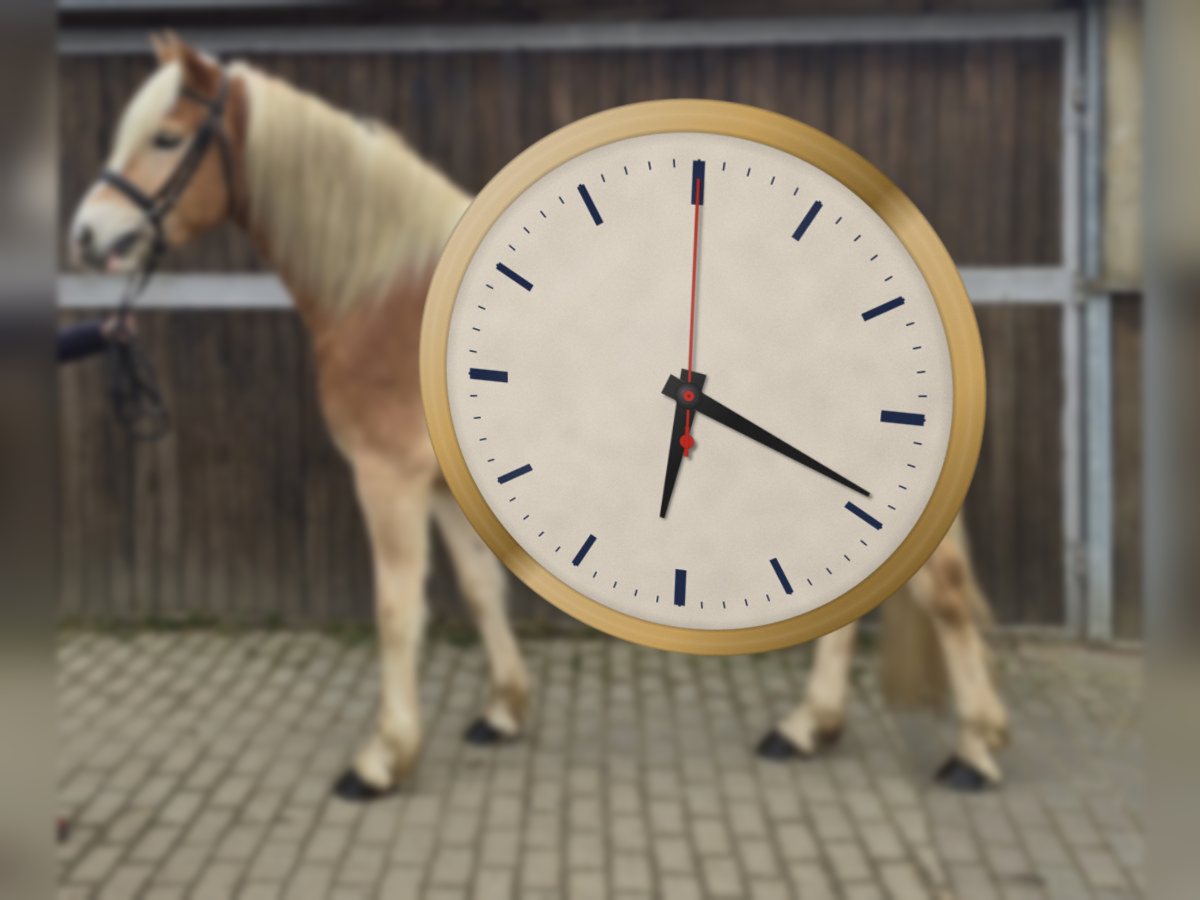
6.19.00
